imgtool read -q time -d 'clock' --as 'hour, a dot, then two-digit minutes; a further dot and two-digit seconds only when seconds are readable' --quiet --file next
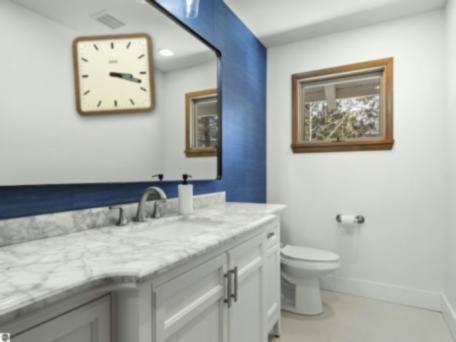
3.18
